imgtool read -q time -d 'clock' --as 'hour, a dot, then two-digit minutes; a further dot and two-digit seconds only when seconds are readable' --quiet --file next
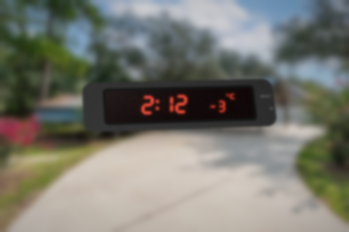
2.12
